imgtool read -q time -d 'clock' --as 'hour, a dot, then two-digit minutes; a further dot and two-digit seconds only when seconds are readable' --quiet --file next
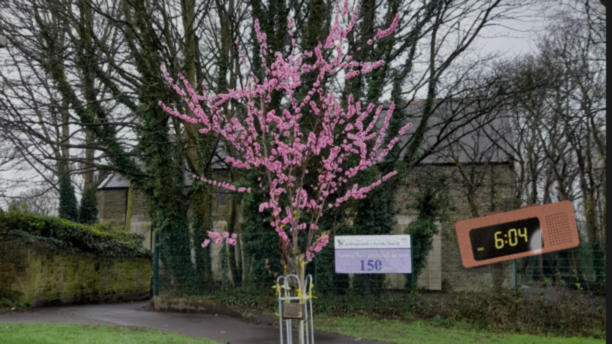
6.04
